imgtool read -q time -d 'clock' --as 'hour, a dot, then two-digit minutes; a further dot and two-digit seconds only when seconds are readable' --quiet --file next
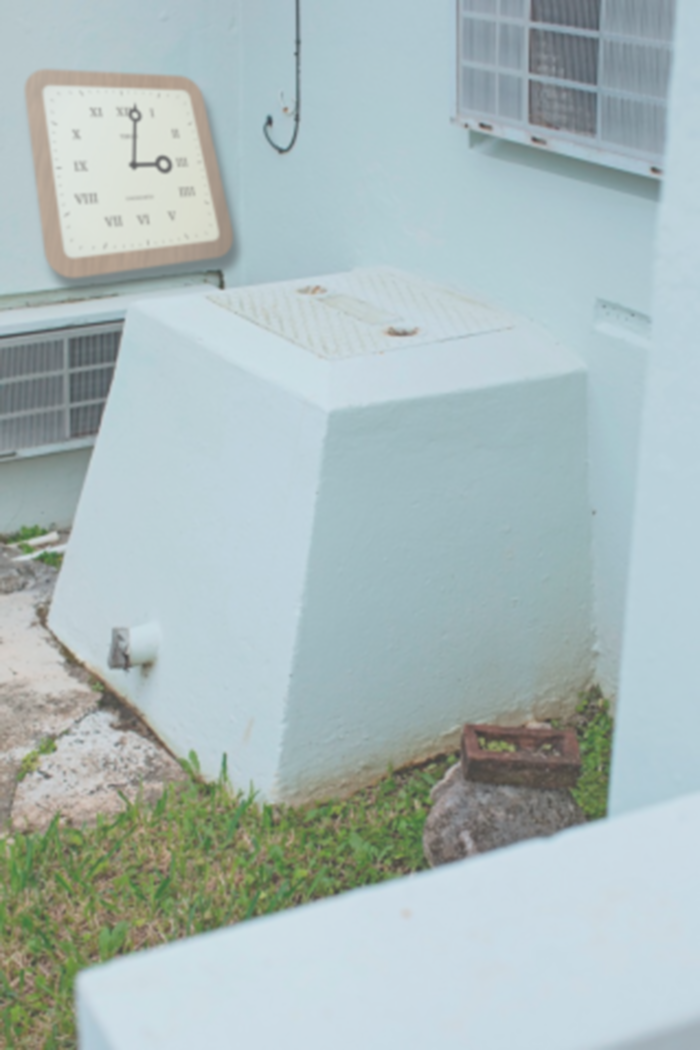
3.02
